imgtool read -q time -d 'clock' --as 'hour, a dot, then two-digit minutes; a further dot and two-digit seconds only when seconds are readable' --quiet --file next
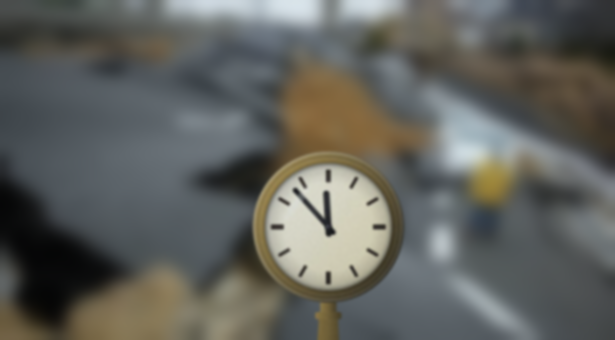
11.53
